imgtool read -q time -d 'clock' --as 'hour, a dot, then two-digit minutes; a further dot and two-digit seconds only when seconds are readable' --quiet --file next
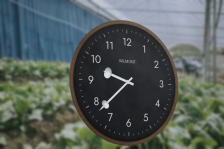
9.38
